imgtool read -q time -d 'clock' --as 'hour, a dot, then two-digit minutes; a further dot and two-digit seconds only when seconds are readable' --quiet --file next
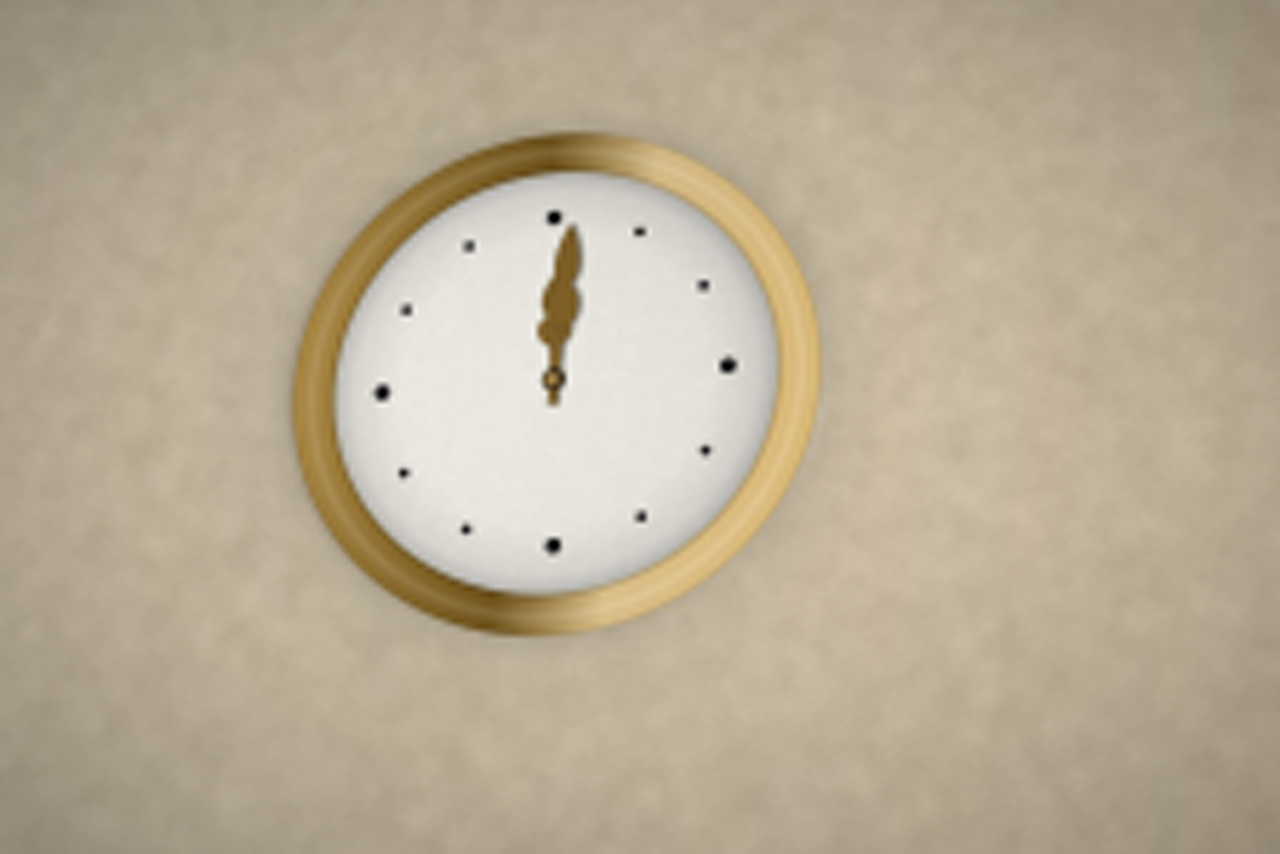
12.01
